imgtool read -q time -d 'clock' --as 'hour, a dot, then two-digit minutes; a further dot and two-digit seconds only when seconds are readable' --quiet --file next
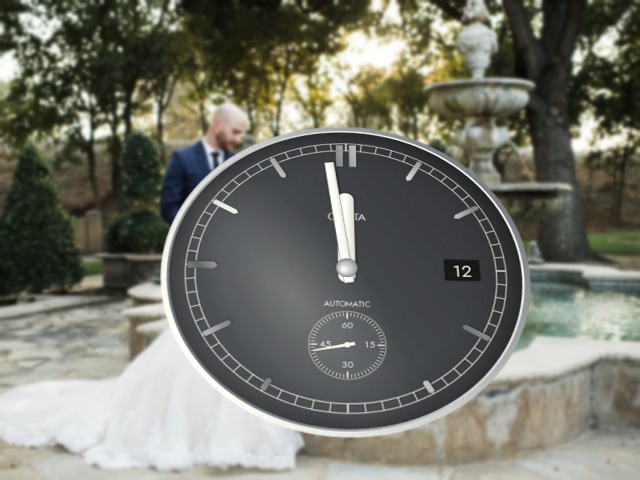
11.58.43
